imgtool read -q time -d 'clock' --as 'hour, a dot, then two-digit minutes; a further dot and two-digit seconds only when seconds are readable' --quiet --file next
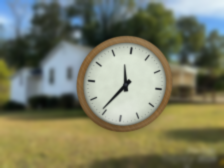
11.36
